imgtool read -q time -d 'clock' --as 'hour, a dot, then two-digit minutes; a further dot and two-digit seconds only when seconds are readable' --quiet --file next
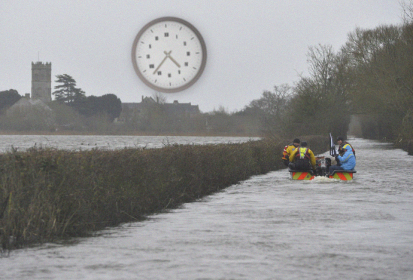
4.37
